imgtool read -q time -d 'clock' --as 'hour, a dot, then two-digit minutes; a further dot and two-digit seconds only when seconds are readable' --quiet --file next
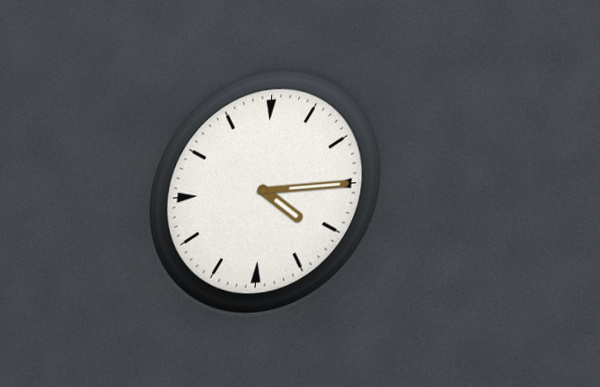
4.15
